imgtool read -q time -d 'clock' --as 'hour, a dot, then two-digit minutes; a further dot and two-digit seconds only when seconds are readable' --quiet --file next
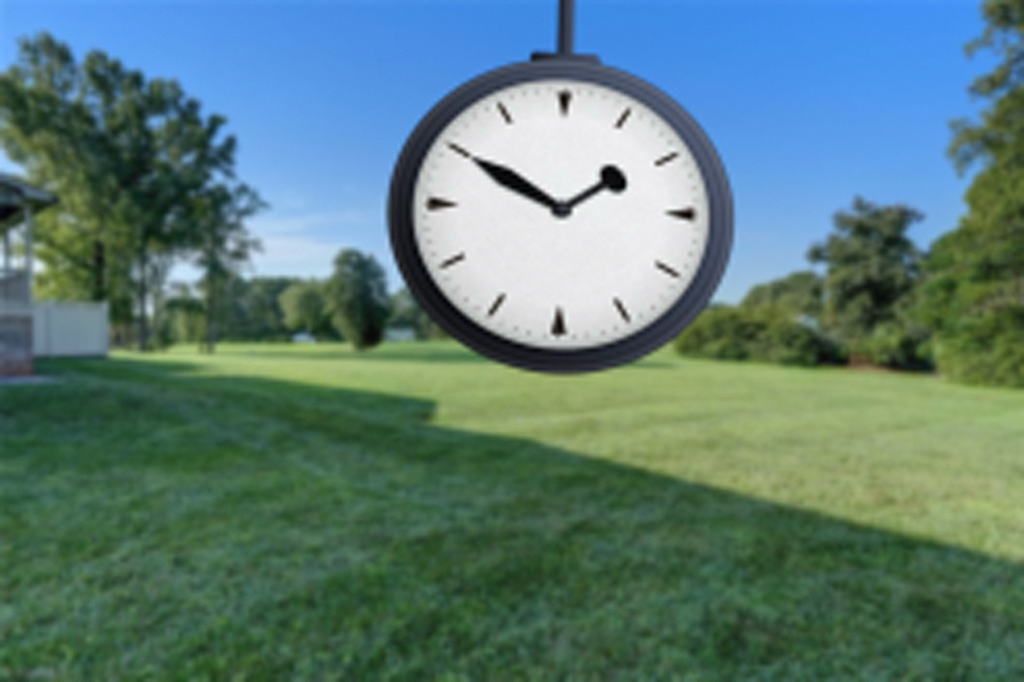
1.50
